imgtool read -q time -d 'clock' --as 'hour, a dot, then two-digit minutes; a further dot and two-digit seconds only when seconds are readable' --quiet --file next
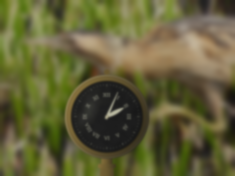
2.04
